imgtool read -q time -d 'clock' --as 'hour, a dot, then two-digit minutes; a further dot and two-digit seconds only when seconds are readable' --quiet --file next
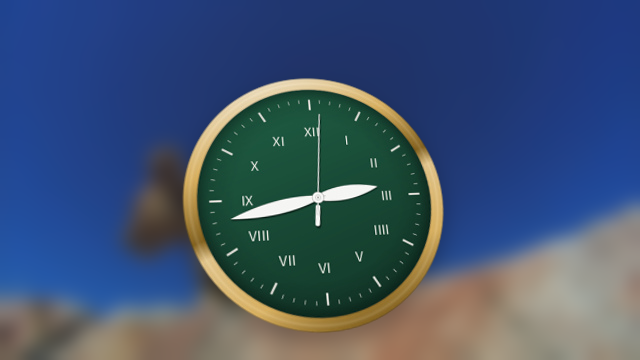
2.43.01
